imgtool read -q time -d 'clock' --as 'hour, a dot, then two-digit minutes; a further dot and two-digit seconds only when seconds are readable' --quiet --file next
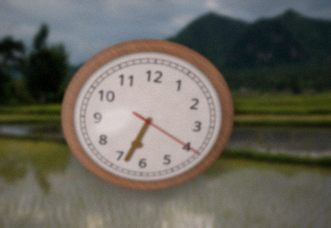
6.33.20
